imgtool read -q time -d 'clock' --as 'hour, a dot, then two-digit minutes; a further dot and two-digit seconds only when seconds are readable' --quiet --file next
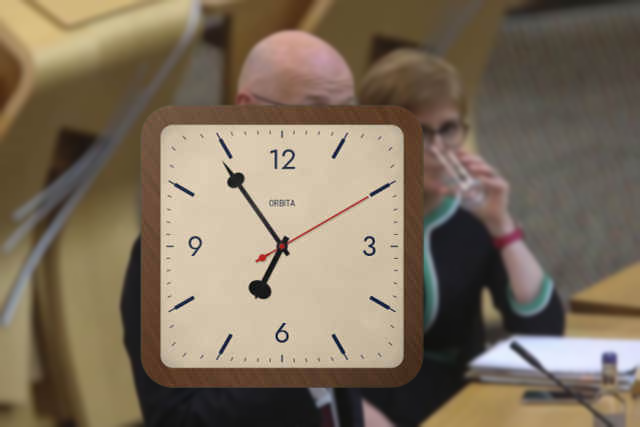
6.54.10
